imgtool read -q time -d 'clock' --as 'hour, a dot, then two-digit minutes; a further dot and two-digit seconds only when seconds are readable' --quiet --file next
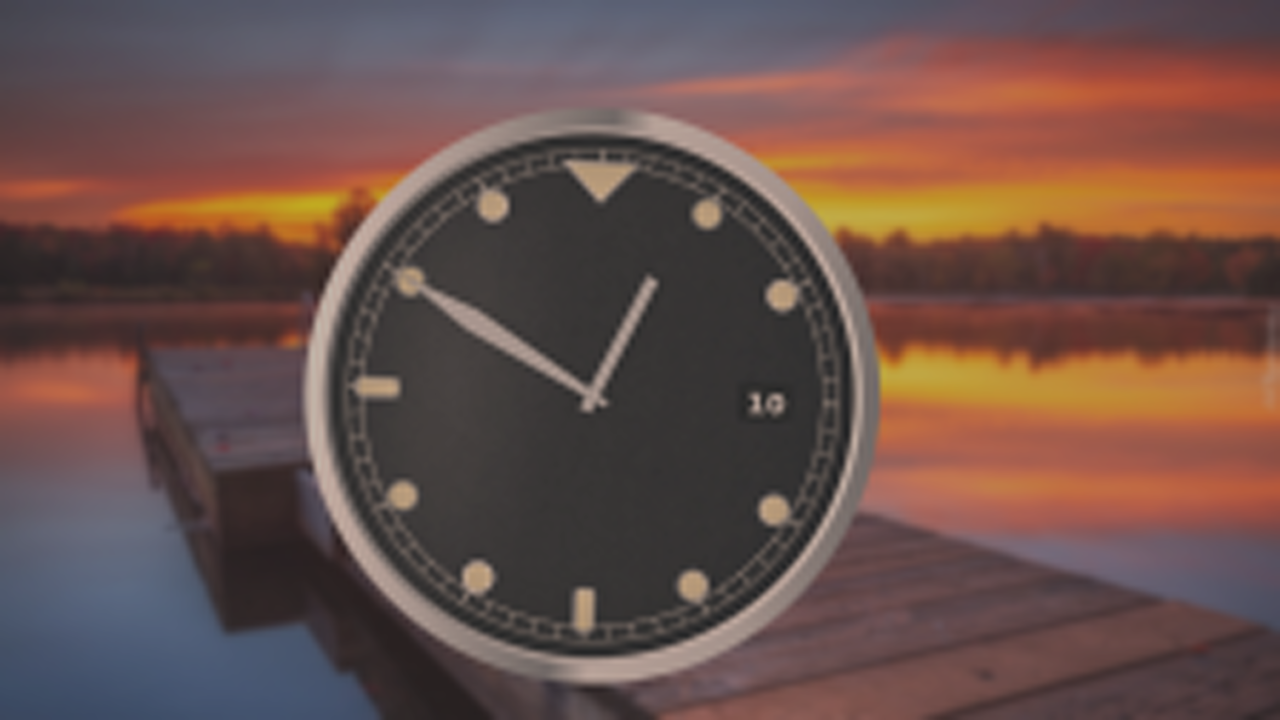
12.50
